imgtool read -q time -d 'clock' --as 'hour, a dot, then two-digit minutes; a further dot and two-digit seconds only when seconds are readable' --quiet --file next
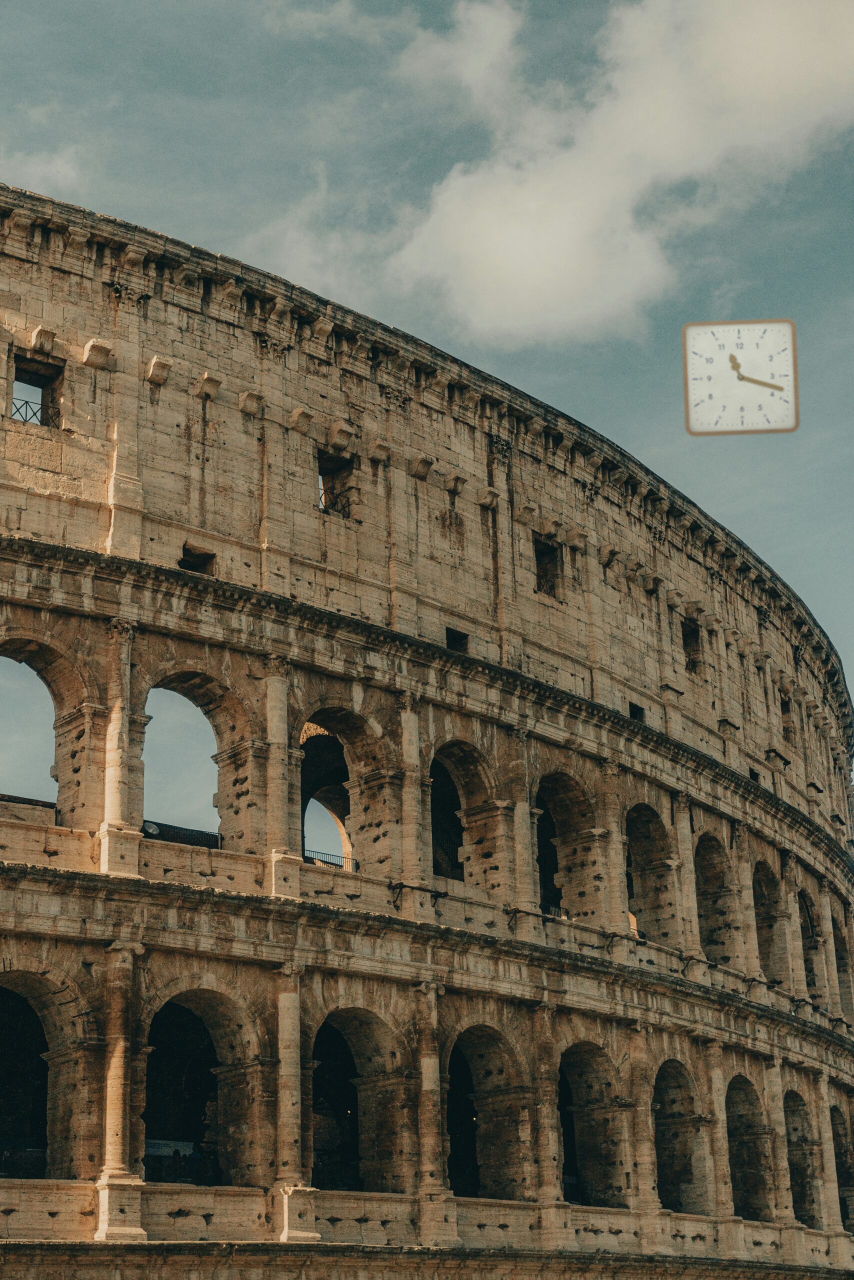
11.18
